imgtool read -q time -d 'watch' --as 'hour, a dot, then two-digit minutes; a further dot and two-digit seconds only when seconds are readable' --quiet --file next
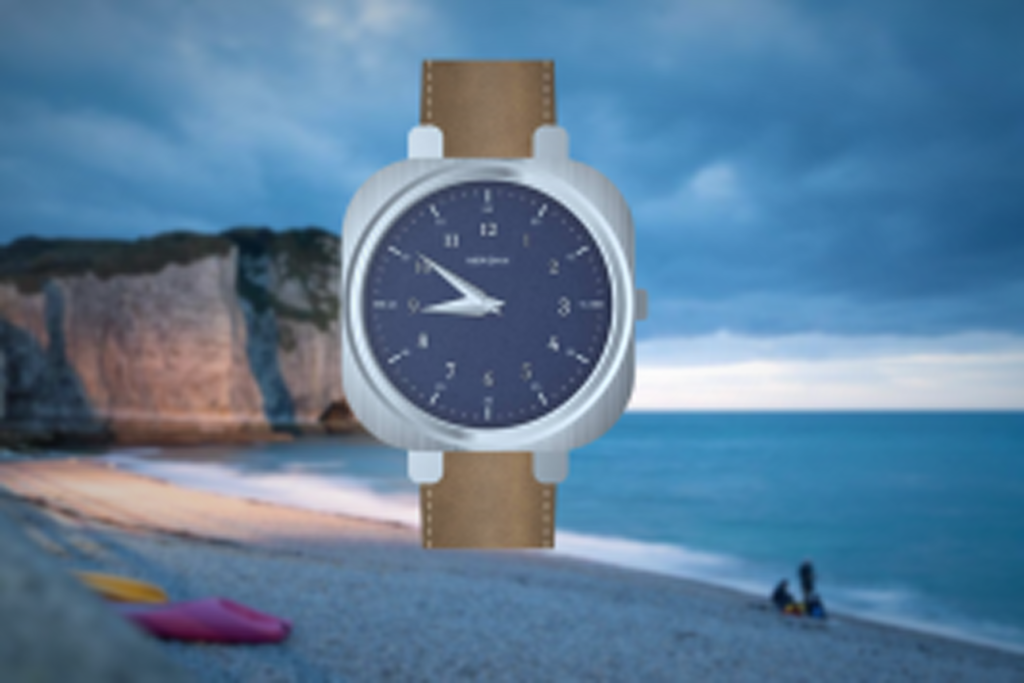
8.51
